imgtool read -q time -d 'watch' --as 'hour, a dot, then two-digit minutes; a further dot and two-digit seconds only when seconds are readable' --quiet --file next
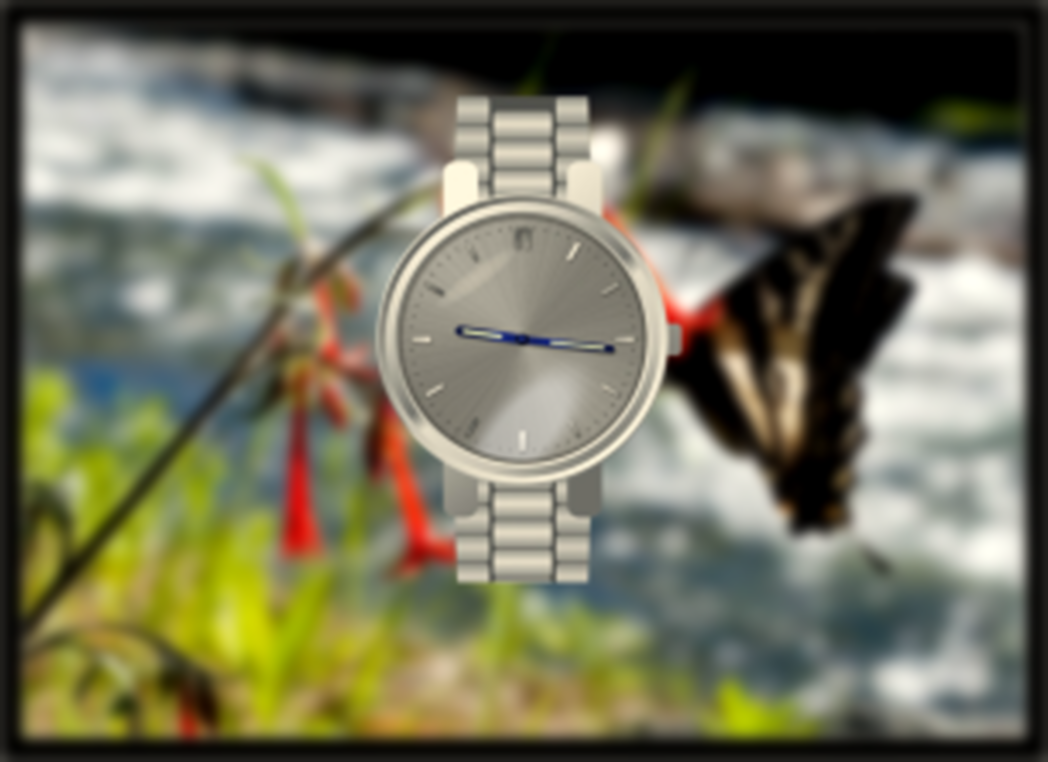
9.16
